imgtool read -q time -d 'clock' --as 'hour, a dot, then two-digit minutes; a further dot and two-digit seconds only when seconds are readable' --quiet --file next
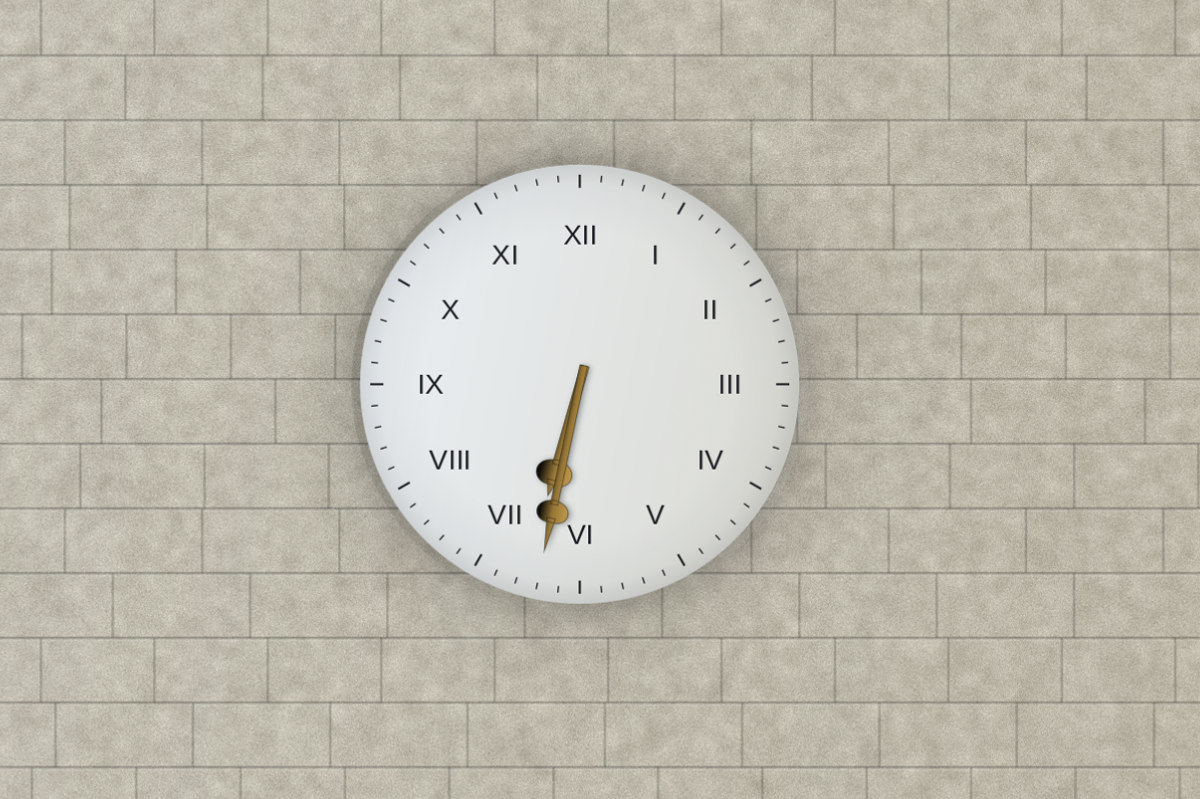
6.32
